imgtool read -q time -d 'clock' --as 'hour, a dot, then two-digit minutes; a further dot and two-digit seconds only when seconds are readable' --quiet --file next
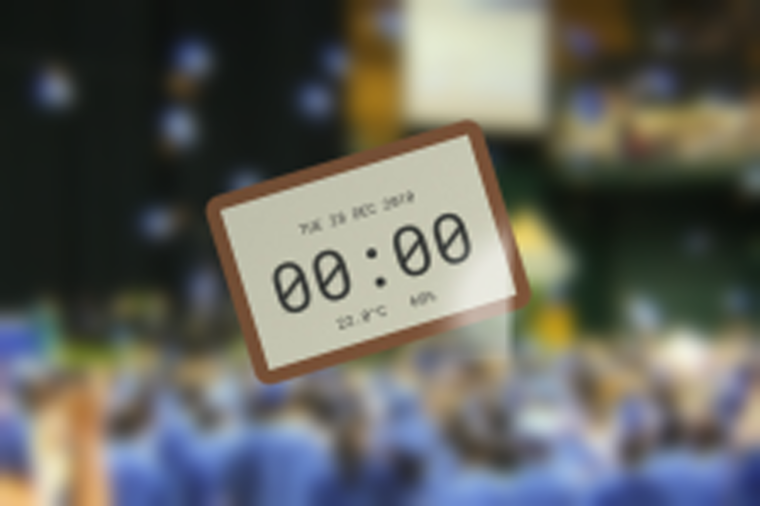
0.00
